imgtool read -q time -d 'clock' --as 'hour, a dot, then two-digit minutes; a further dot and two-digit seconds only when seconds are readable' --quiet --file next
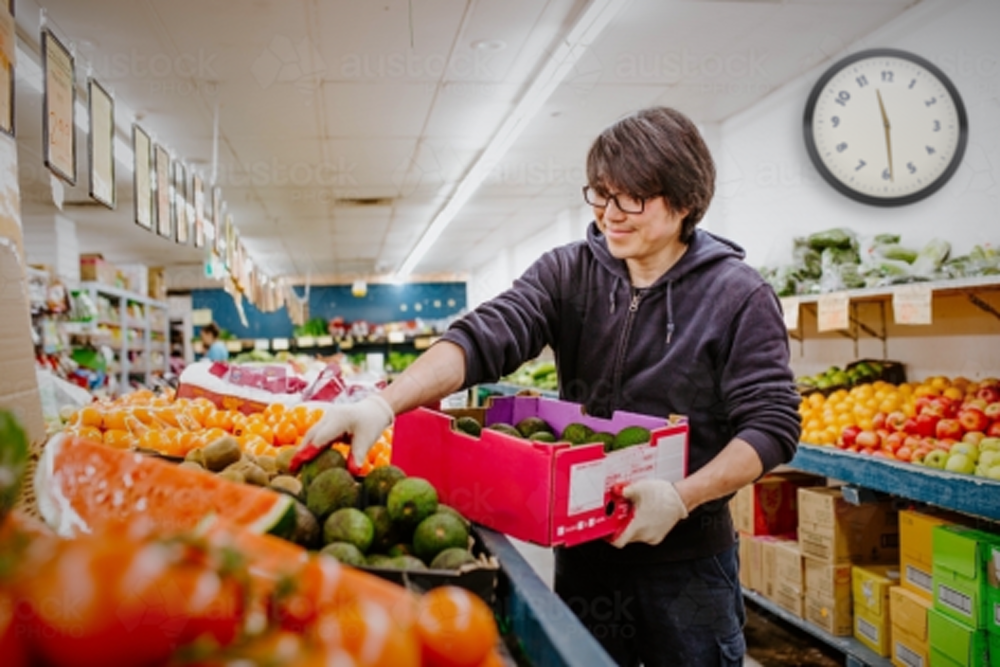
11.29
